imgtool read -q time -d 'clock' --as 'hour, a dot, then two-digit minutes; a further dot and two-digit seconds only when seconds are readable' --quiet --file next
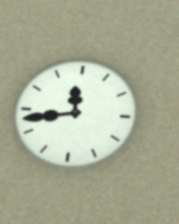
11.43
